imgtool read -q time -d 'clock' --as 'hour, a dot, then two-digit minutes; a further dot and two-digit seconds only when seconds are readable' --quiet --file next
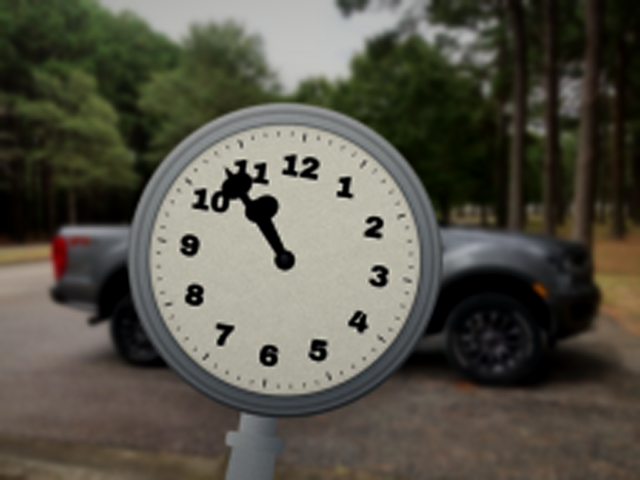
10.53
